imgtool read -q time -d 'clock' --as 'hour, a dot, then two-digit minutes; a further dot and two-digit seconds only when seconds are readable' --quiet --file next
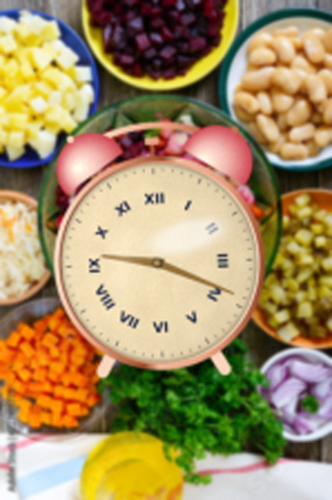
9.19
